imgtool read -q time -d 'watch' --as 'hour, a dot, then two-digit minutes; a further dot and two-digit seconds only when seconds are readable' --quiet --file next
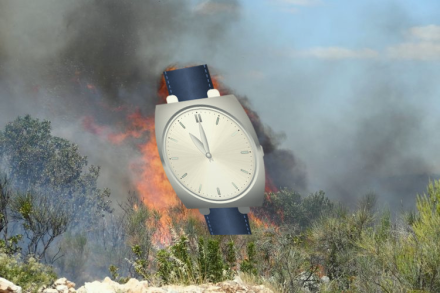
11.00
